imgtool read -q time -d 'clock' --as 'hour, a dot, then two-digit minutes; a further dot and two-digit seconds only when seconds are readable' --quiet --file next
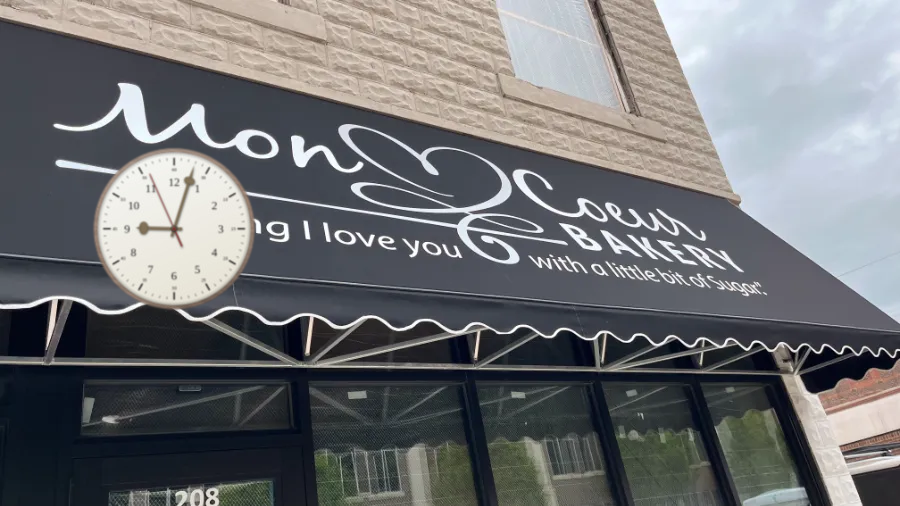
9.02.56
